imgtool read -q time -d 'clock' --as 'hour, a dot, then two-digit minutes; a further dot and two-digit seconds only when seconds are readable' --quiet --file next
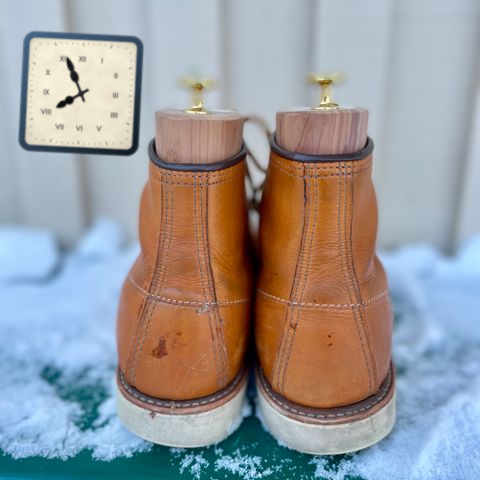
7.56
